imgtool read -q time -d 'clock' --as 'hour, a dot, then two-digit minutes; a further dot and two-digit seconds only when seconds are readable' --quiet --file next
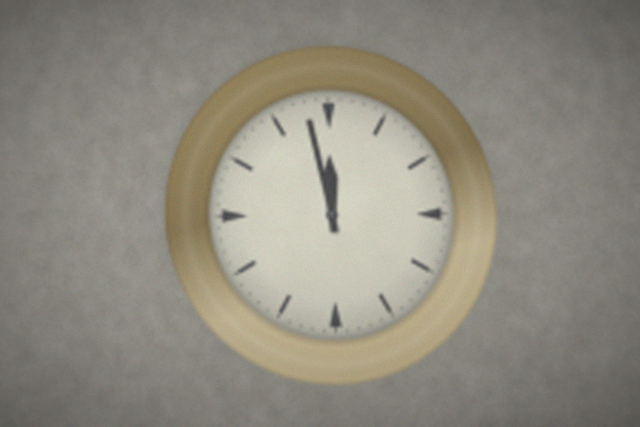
11.58
